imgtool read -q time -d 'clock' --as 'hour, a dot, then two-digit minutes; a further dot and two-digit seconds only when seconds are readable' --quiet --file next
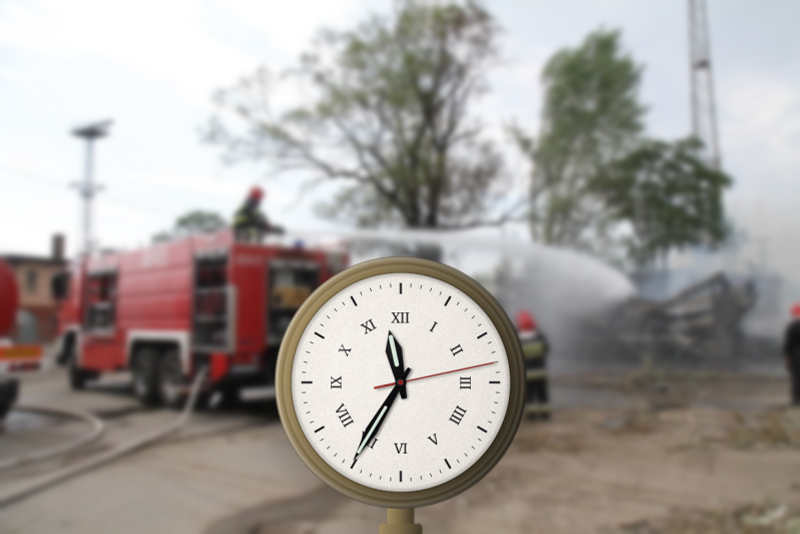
11.35.13
